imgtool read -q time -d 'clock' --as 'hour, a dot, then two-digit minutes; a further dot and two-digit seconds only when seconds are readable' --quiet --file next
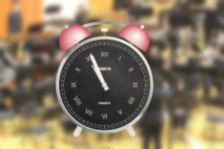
10.56
